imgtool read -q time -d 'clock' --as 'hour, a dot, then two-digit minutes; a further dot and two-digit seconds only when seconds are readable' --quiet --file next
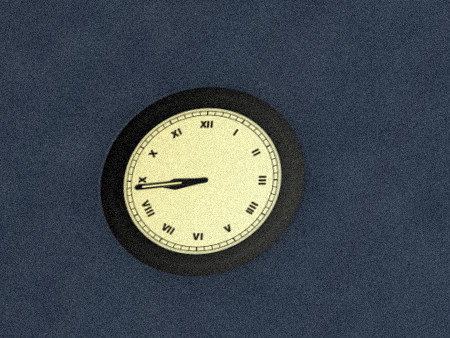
8.44
